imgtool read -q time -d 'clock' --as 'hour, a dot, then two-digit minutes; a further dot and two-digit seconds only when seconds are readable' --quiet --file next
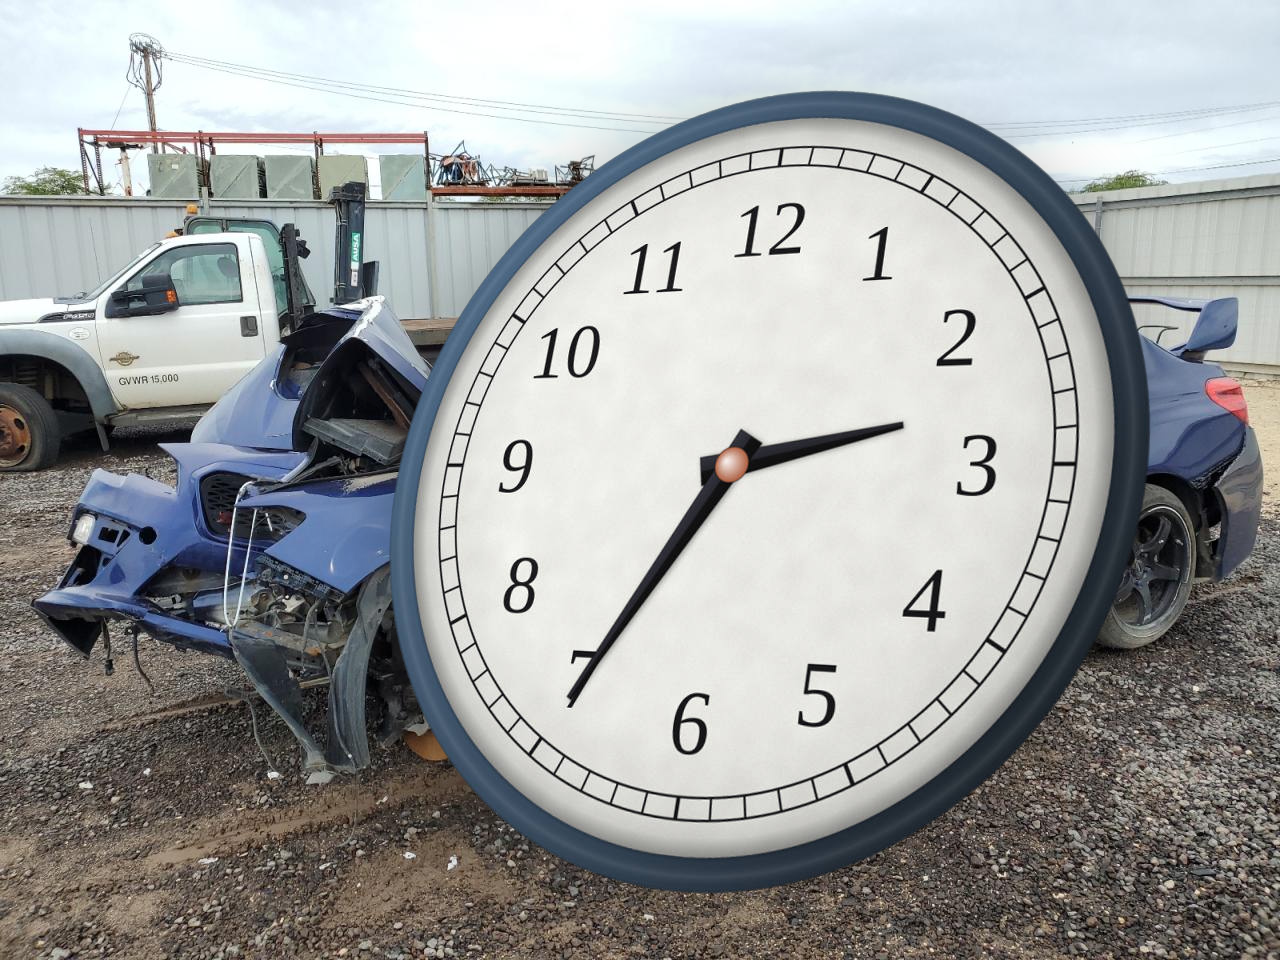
2.35
